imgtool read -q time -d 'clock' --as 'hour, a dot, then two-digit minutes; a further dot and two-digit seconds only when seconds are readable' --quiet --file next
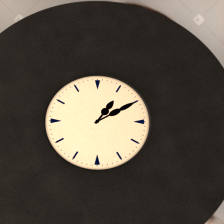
1.10
